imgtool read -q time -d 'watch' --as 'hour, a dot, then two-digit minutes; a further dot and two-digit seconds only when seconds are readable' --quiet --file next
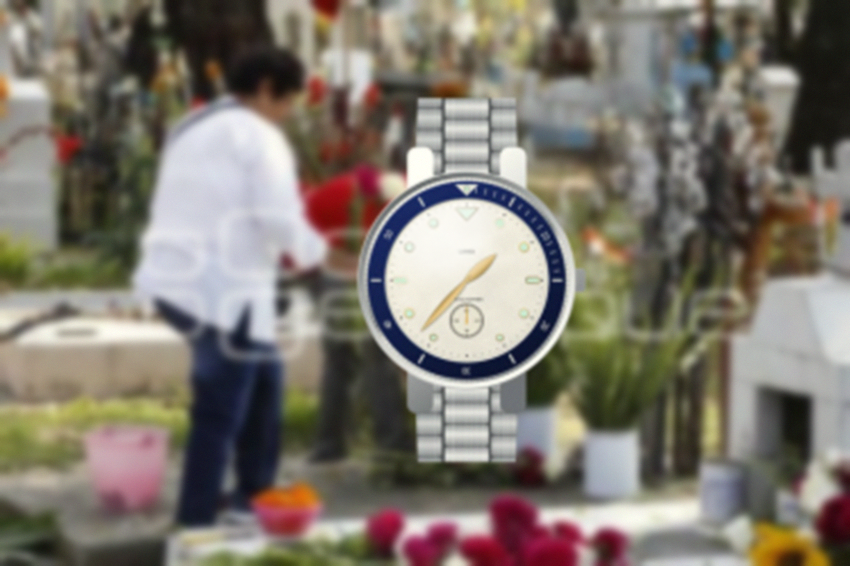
1.37
